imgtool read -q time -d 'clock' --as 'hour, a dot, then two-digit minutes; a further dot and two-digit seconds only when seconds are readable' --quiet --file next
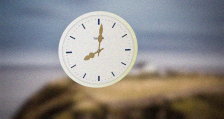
8.01
